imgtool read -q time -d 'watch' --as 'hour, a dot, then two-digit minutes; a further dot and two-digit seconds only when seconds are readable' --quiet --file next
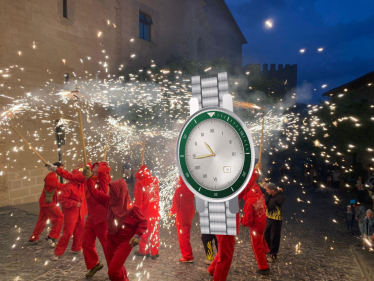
10.44
